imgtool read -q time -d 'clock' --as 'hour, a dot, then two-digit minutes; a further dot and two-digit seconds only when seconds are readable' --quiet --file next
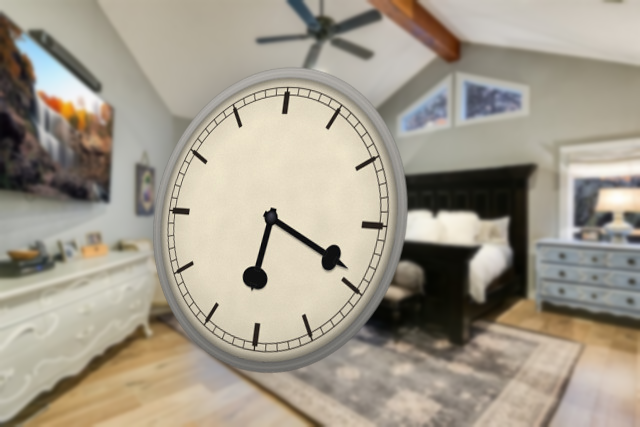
6.19
